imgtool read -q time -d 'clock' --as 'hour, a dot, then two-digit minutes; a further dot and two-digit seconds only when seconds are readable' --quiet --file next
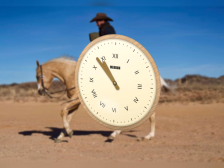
10.53
